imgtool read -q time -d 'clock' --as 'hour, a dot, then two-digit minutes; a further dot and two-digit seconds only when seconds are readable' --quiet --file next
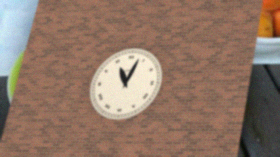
11.03
